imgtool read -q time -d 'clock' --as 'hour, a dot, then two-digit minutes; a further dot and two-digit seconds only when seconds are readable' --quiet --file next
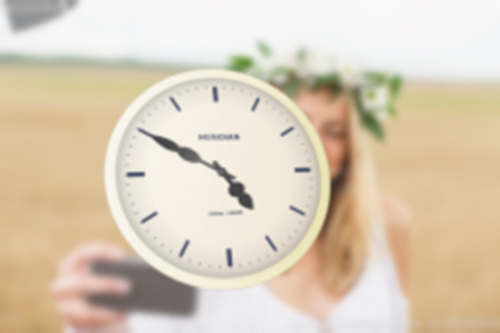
4.50
